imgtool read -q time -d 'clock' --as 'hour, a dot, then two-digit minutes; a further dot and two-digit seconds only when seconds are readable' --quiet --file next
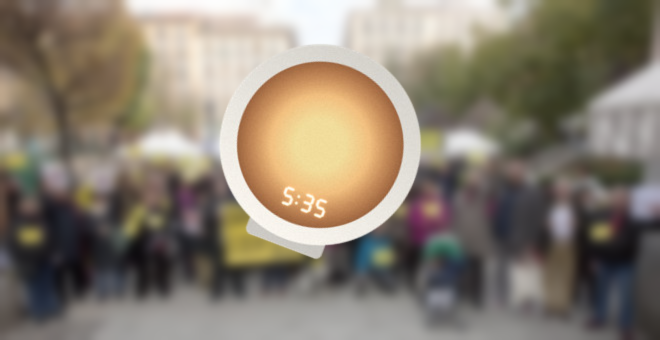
5.35
